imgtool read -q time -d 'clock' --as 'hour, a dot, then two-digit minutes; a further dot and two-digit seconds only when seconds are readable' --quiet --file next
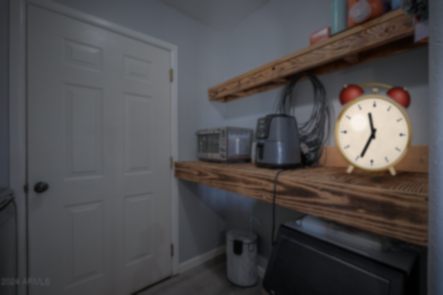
11.34
